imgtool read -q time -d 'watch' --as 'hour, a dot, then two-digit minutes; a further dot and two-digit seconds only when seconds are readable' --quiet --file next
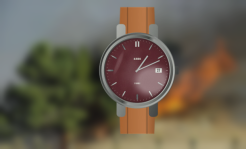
1.11
